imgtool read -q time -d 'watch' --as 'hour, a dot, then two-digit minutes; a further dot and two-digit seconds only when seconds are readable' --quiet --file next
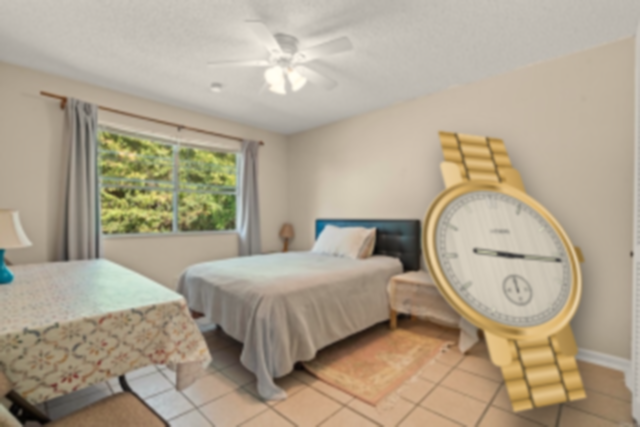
9.16
